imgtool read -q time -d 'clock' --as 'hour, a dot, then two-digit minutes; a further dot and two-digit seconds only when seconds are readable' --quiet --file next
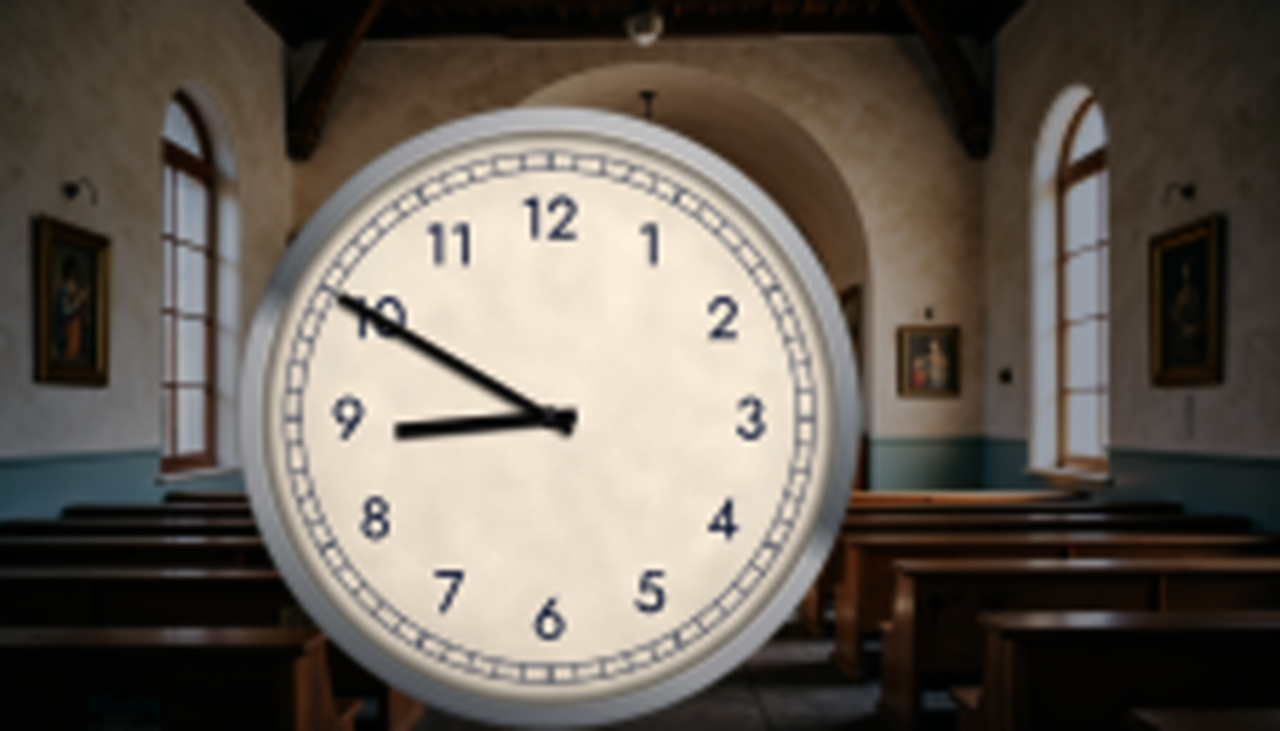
8.50
